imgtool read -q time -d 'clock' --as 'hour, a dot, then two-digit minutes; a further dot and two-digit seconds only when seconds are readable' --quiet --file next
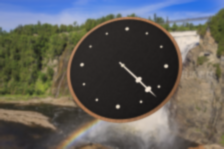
4.22
